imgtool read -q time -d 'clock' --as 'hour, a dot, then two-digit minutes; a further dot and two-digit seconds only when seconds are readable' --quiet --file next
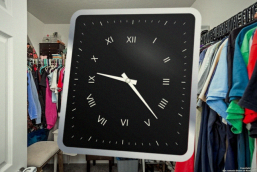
9.23
